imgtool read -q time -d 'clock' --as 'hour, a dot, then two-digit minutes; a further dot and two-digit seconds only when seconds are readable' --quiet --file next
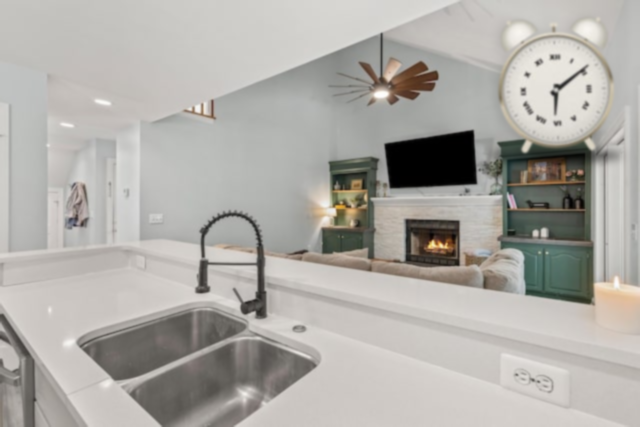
6.09
